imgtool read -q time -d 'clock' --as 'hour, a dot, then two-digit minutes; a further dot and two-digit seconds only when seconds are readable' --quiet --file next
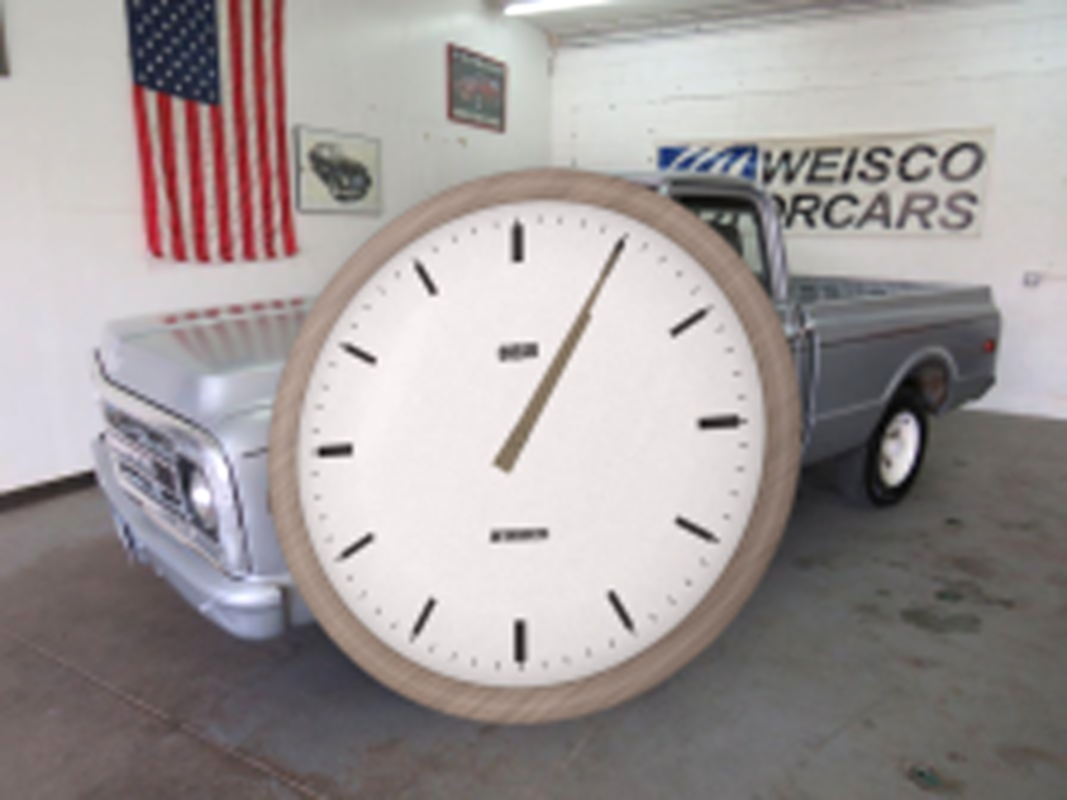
1.05
